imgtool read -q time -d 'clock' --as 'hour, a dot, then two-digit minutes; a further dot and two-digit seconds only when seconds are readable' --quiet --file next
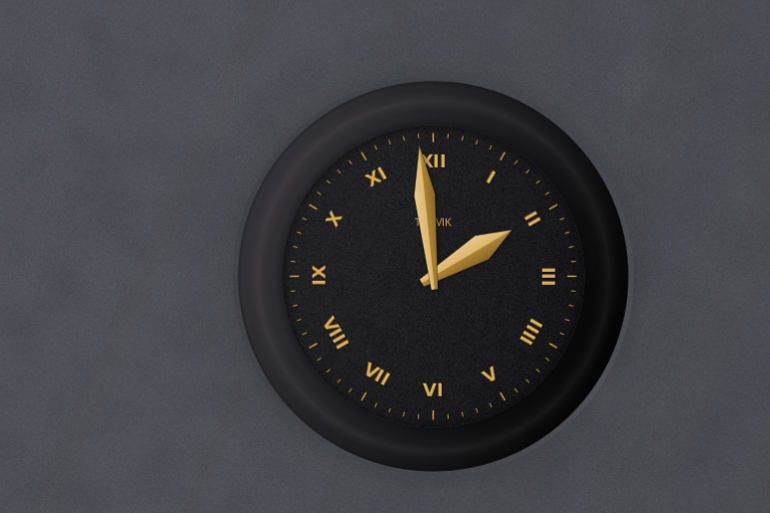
1.59
